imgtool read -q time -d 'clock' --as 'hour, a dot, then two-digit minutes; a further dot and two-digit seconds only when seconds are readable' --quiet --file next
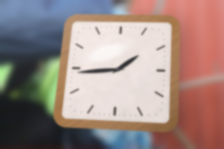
1.44
